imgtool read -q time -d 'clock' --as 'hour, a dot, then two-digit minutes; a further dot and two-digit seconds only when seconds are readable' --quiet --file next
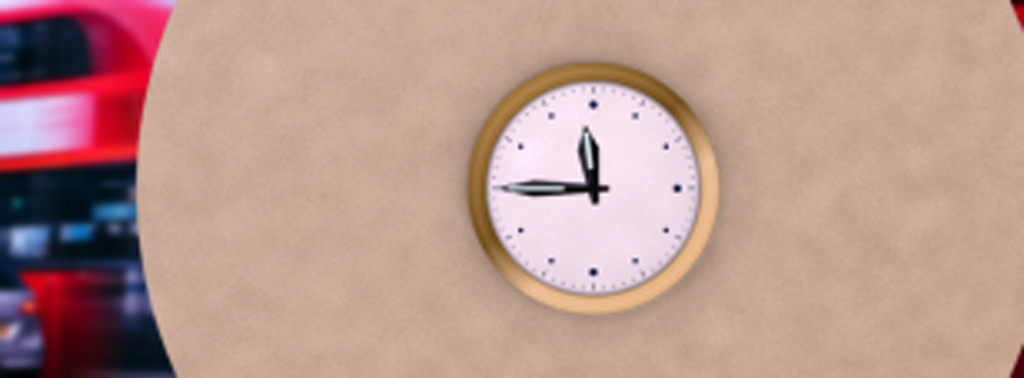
11.45
